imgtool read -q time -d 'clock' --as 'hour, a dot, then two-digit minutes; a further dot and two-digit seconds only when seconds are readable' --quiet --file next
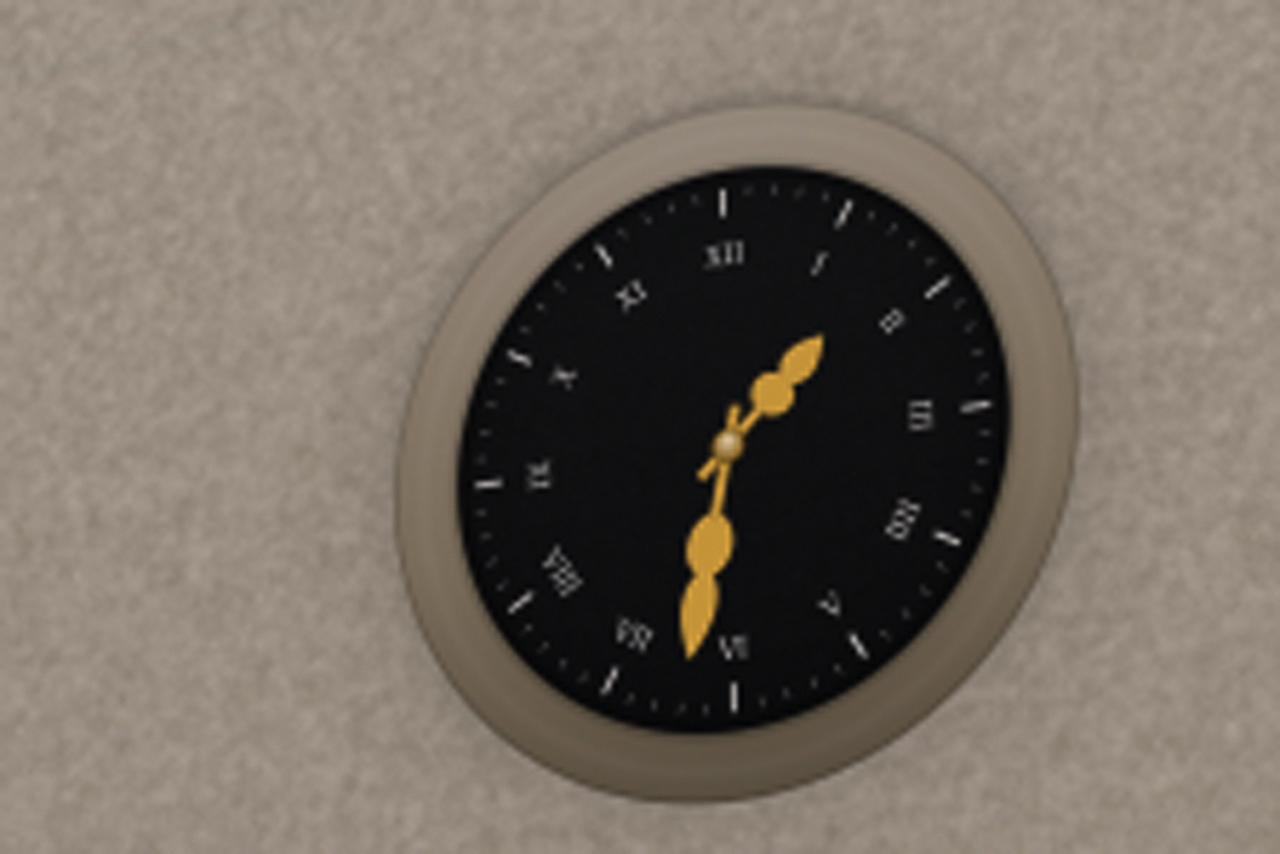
1.32
